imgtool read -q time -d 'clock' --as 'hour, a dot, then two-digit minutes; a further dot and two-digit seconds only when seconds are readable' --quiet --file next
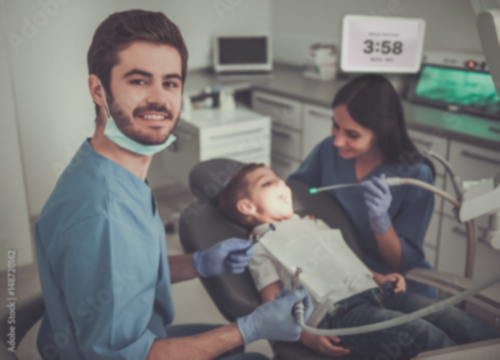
3.58
